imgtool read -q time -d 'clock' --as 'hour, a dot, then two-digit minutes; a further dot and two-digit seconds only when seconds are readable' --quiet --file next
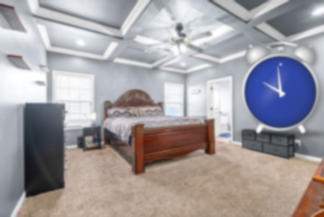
9.59
